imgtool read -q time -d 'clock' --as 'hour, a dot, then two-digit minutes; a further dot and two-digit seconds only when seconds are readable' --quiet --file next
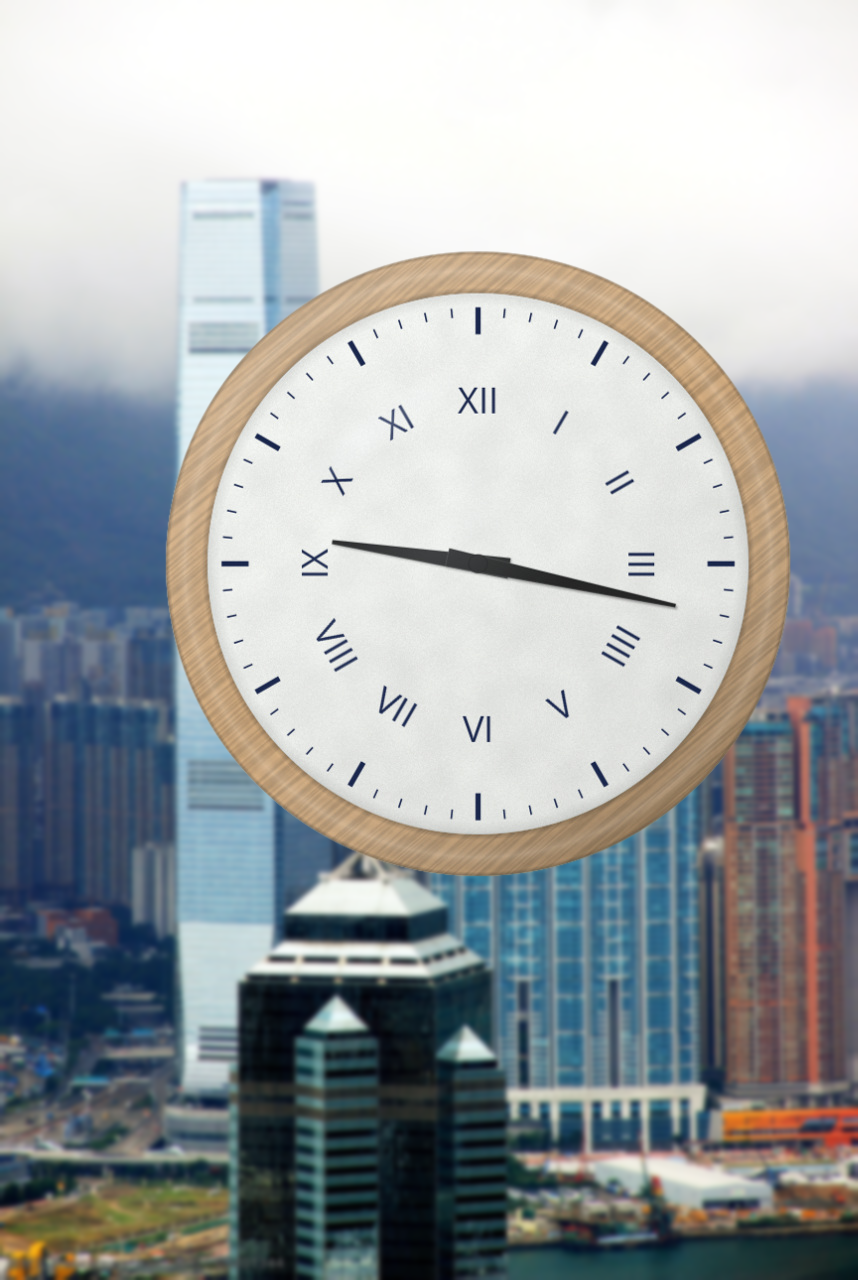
9.17
